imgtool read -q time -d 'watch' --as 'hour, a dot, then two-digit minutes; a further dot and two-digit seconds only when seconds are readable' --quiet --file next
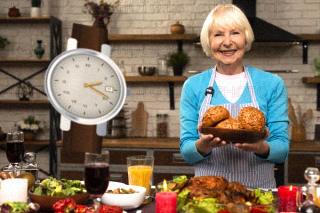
2.19
